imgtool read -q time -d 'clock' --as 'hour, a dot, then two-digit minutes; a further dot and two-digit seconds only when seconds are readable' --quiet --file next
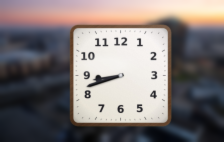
8.42
